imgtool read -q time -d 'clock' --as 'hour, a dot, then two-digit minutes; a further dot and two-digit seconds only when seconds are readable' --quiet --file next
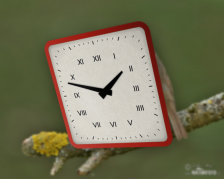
1.48
